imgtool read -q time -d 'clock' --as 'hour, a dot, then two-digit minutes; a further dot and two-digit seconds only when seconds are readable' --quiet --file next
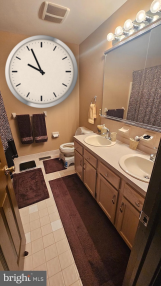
9.56
